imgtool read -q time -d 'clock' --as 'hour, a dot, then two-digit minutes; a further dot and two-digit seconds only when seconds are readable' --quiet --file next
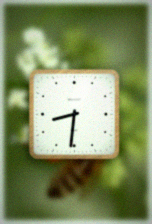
8.31
